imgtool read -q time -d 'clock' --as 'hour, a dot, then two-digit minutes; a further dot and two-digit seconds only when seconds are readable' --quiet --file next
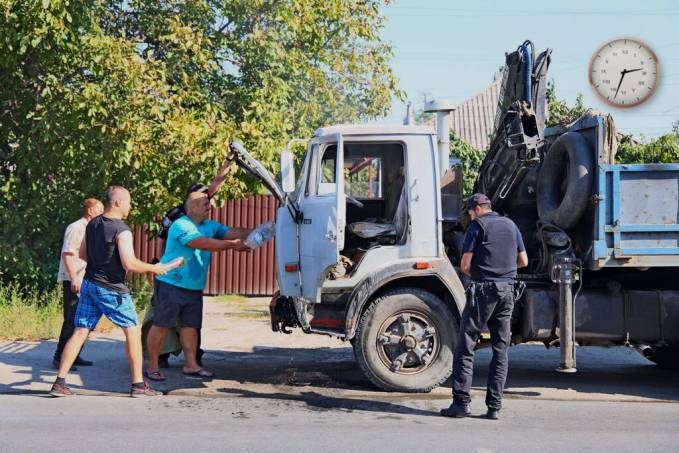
2.33
